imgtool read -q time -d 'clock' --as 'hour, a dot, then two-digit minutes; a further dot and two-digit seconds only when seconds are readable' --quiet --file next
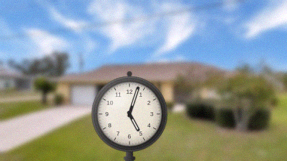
5.03
